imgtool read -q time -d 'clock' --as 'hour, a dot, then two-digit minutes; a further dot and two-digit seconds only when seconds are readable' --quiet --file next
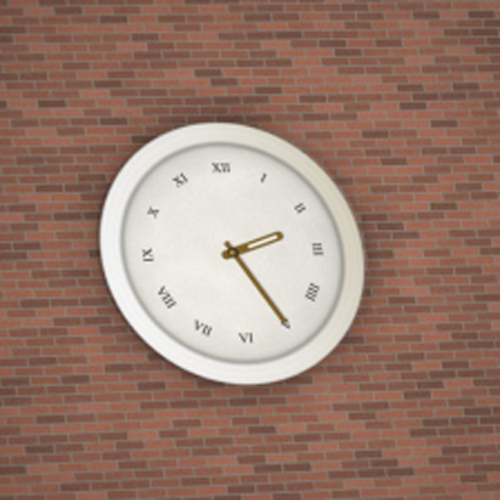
2.25
